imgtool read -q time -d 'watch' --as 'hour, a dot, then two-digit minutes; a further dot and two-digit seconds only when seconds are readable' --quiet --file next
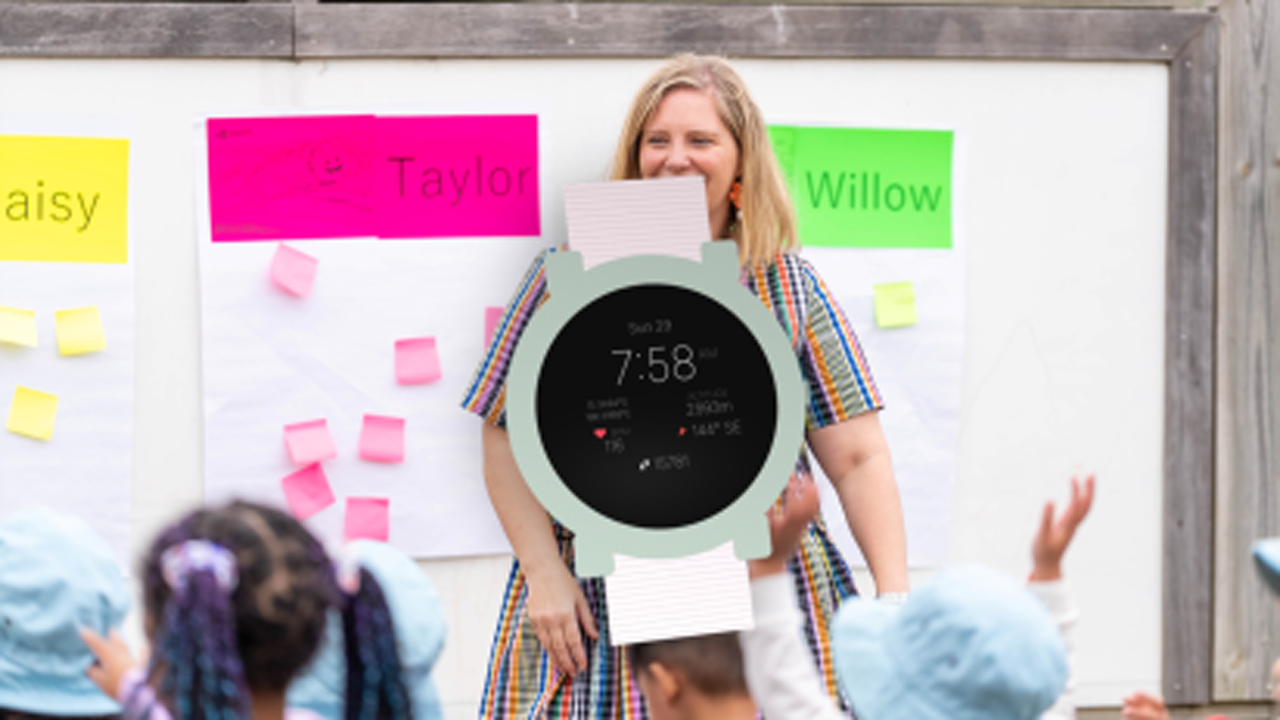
7.58
